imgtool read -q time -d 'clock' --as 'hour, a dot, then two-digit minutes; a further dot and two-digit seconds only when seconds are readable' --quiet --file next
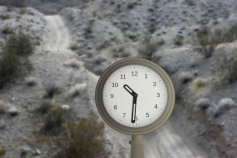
10.31
